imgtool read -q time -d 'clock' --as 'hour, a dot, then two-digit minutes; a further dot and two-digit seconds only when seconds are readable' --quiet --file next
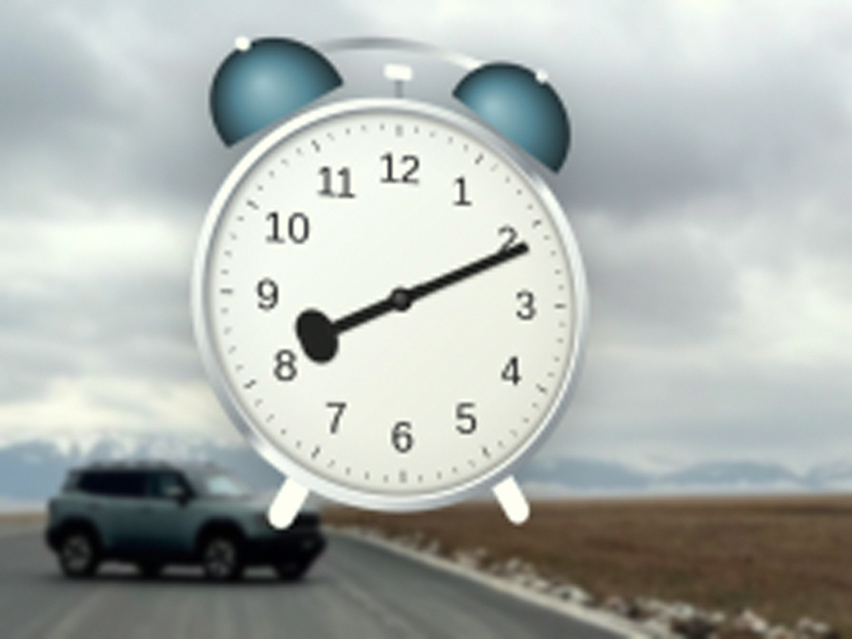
8.11
